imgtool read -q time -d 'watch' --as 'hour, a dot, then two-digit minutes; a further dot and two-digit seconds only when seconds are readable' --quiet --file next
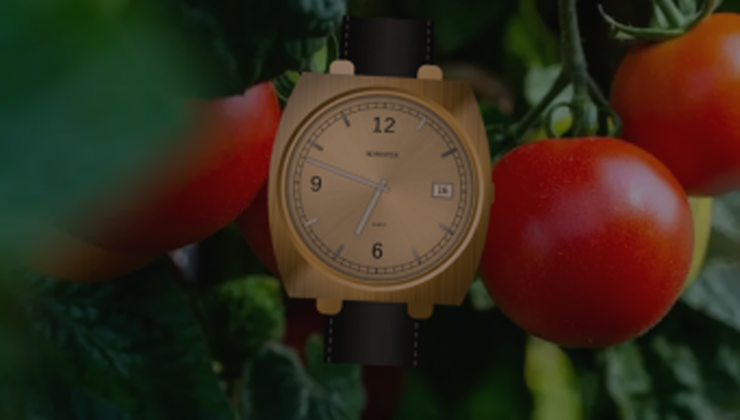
6.48
